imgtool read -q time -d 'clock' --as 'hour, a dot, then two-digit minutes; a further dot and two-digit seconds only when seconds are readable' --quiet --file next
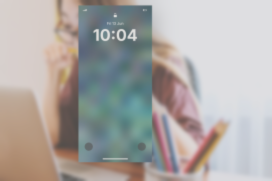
10.04
